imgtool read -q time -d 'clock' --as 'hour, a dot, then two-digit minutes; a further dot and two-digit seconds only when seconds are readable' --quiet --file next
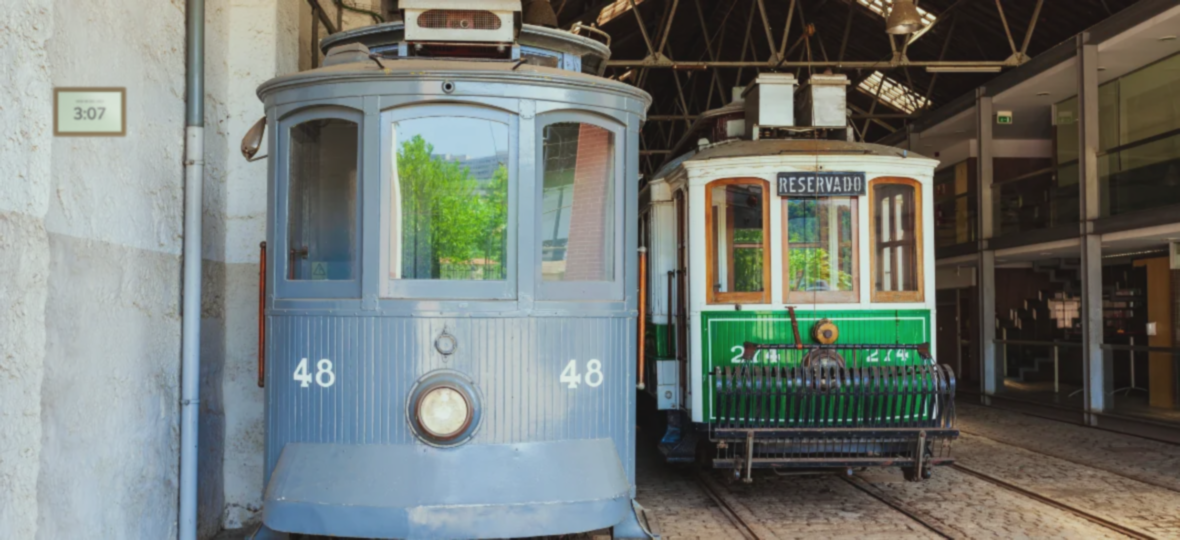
3.07
